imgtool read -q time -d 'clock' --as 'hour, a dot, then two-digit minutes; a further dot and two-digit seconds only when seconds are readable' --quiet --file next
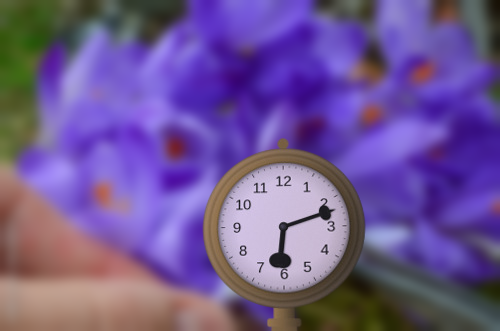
6.12
